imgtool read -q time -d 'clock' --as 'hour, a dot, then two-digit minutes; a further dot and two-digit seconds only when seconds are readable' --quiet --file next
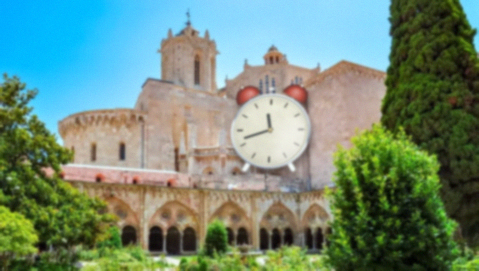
11.42
